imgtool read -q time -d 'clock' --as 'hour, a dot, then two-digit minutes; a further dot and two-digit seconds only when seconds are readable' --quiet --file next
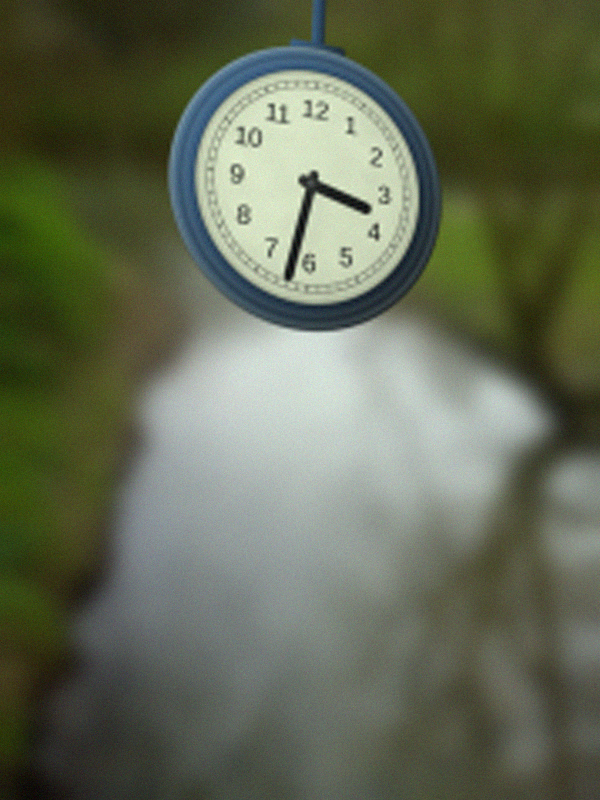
3.32
